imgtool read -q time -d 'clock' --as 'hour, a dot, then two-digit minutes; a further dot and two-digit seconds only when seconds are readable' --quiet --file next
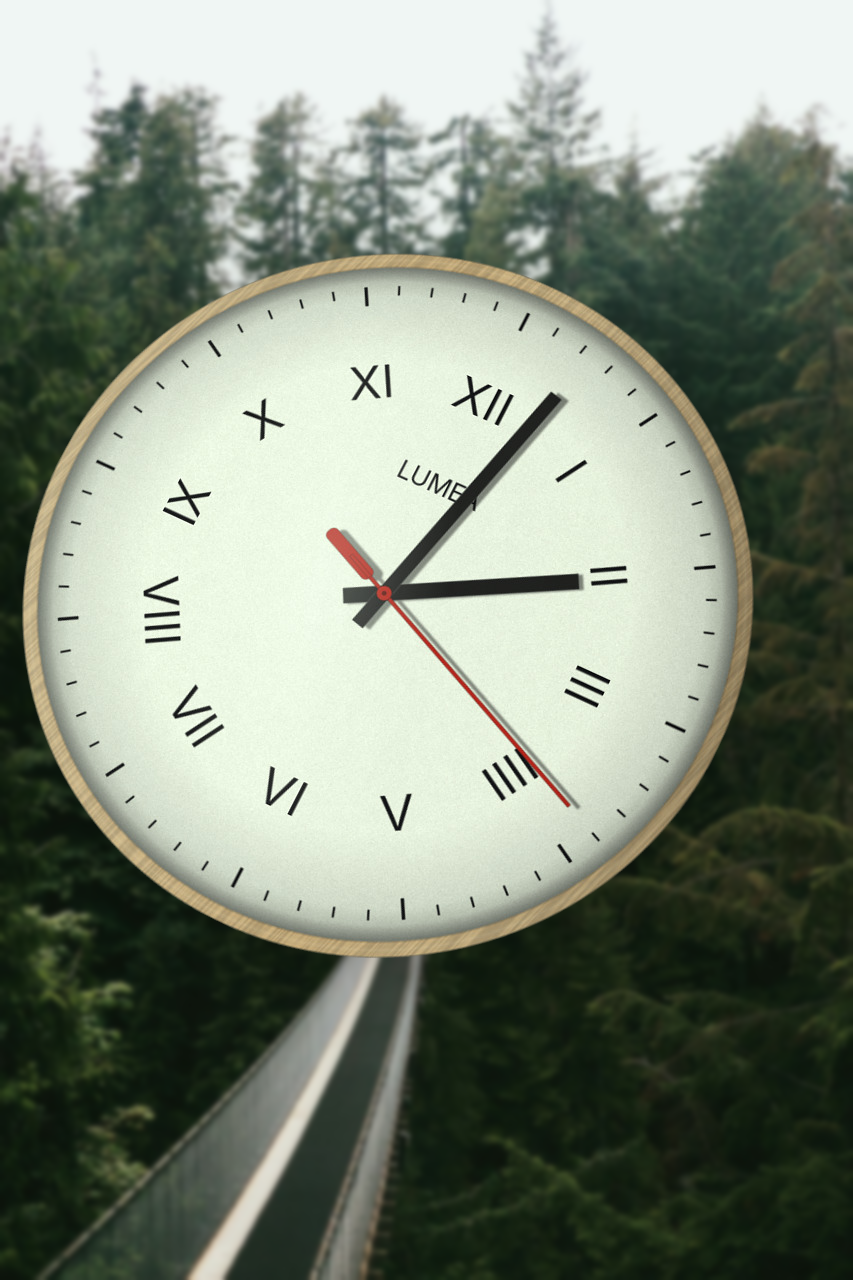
2.02.19
